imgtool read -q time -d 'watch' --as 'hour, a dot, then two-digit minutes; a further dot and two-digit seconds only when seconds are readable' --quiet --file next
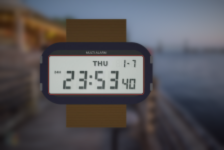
23.53.40
